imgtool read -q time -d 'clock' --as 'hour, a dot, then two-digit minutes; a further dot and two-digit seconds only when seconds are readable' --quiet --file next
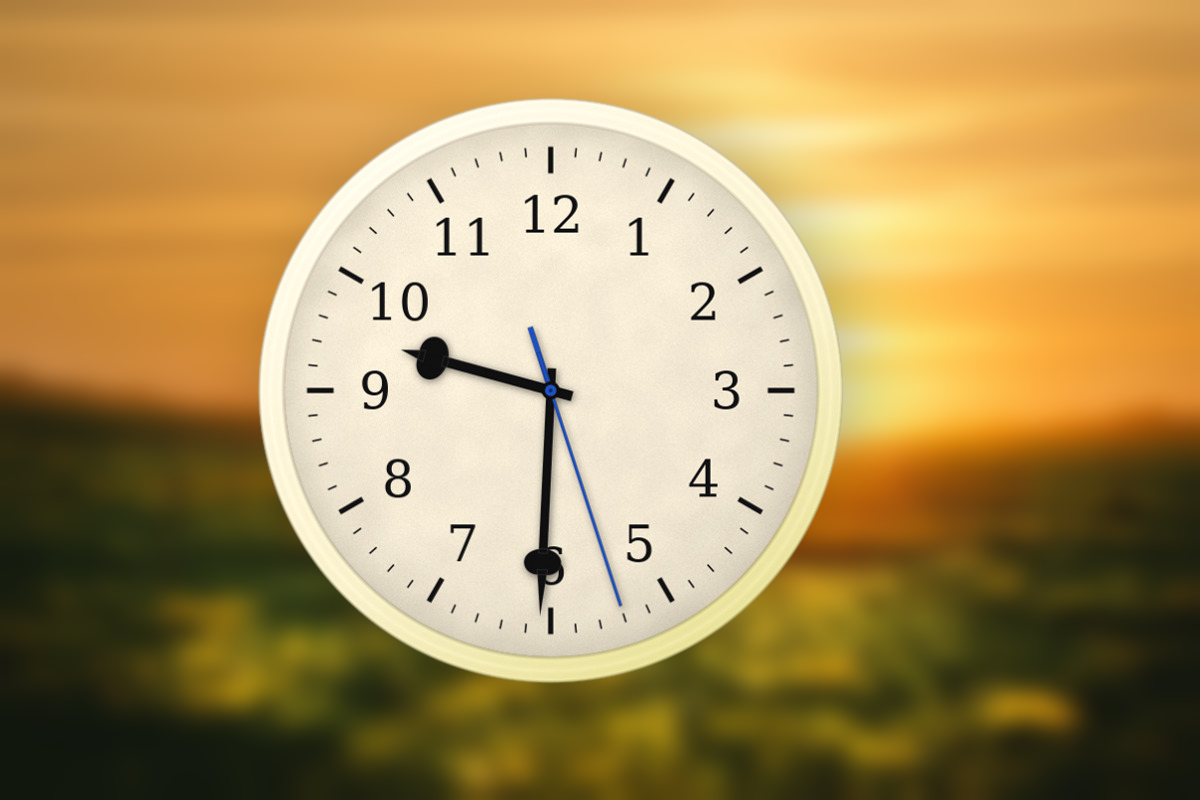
9.30.27
